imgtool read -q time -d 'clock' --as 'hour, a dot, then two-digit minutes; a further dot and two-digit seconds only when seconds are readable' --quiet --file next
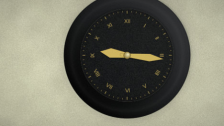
9.16
